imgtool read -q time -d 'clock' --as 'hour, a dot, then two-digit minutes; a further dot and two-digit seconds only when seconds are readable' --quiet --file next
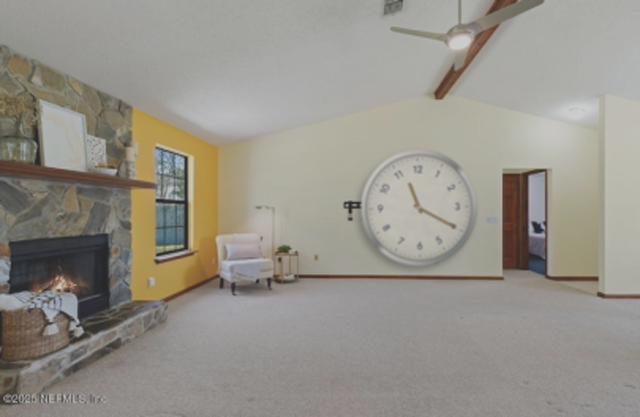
11.20
